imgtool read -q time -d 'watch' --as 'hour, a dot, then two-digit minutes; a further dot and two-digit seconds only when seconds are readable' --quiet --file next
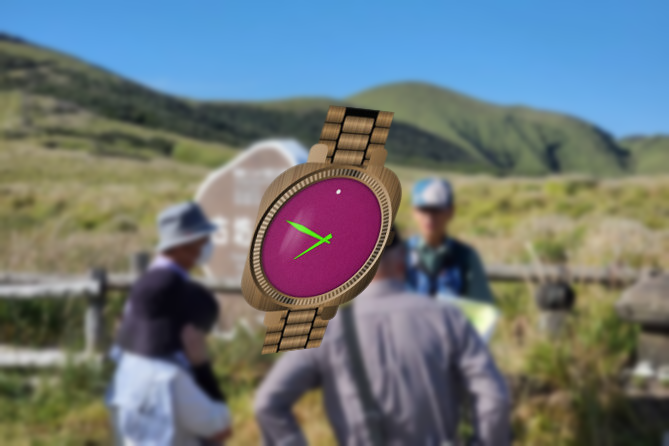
7.49
